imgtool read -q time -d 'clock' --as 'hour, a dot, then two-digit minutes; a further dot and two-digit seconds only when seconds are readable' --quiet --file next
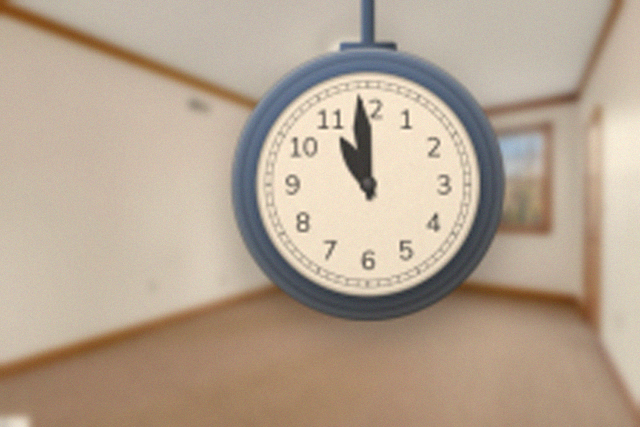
10.59
